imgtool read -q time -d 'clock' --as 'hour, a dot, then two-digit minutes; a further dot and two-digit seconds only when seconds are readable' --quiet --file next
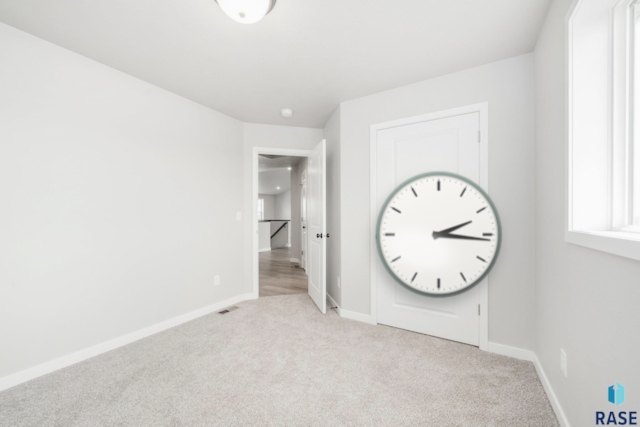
2.16
